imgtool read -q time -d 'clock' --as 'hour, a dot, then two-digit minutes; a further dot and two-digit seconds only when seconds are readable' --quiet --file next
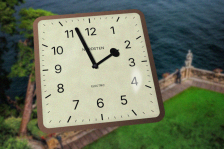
1.57
